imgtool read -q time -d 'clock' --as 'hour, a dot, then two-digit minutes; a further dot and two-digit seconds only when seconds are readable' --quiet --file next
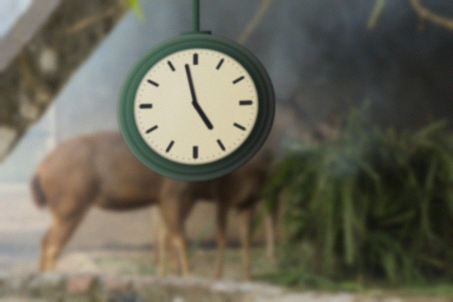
4.58
